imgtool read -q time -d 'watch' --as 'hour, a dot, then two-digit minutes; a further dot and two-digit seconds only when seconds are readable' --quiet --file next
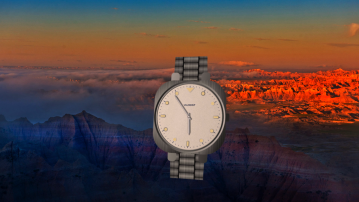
5.54
